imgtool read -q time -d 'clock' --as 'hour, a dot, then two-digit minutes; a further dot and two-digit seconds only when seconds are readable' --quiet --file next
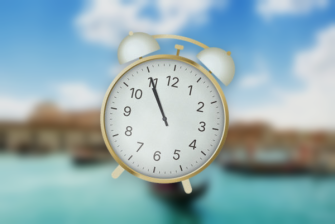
10.55
